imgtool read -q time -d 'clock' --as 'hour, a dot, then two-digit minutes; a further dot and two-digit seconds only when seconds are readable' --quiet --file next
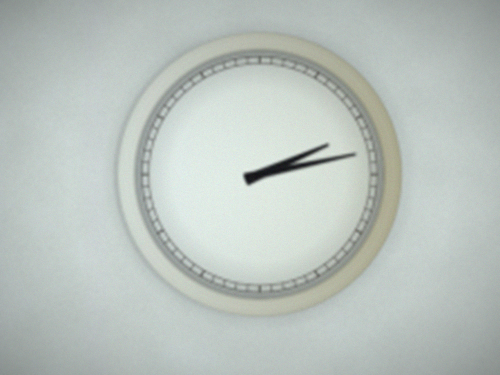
2.13
